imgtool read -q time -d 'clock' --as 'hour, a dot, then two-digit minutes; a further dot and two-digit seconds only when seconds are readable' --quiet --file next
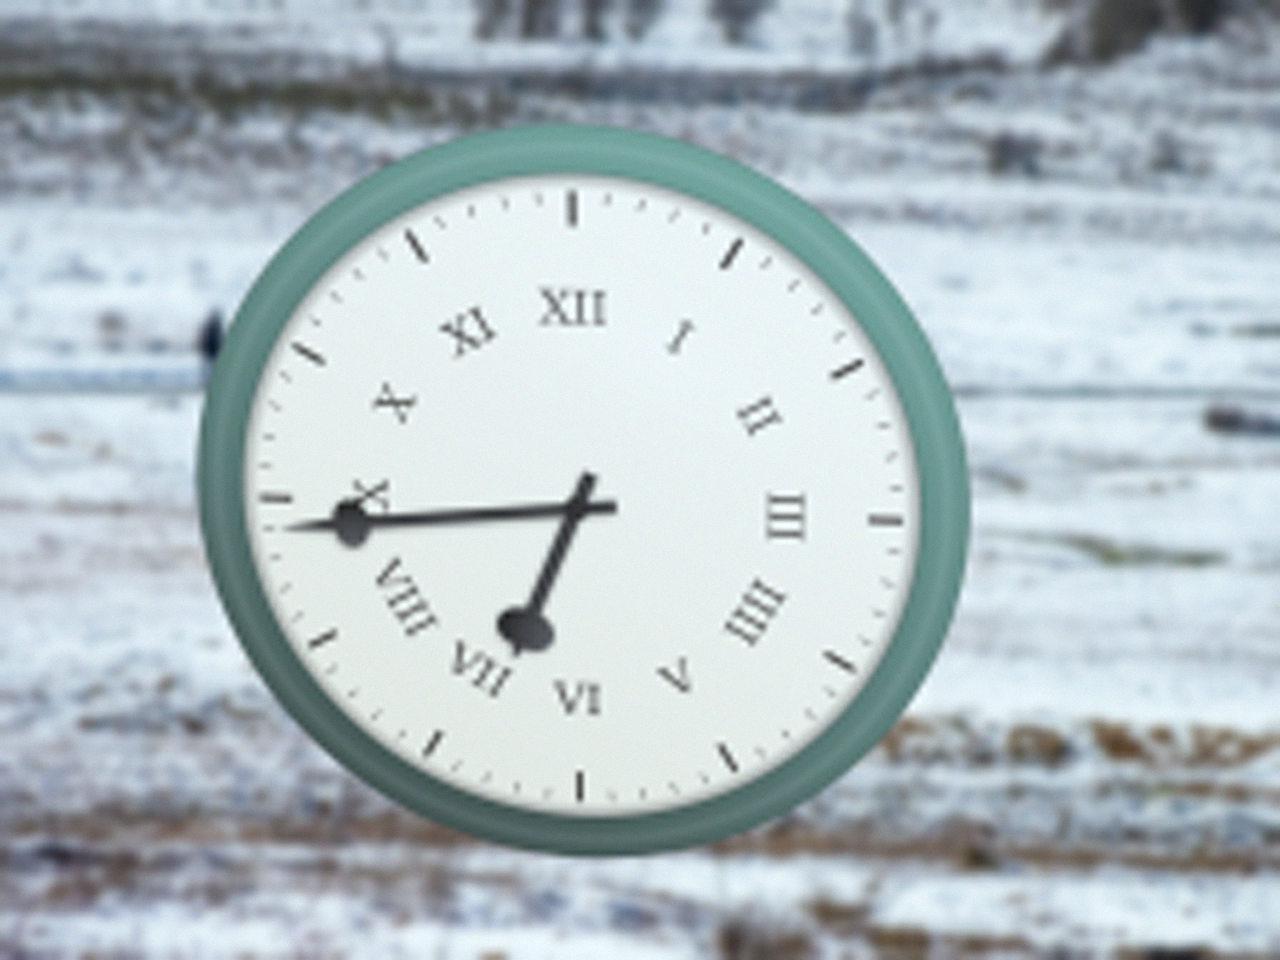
6.44
